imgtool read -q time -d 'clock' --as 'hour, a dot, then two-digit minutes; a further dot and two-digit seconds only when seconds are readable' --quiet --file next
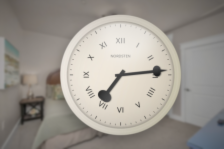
7.14
